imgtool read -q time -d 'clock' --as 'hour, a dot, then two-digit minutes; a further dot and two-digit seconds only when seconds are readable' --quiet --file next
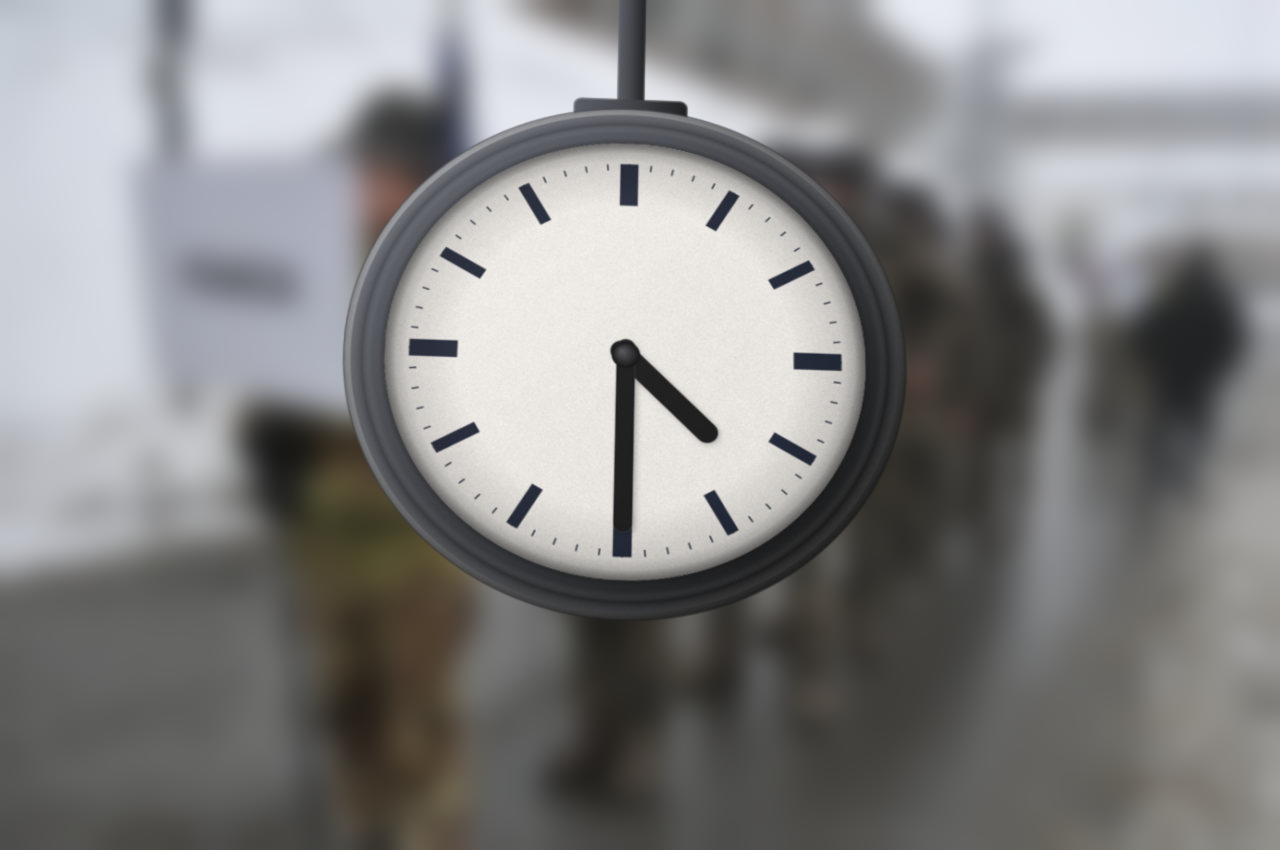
4.30
